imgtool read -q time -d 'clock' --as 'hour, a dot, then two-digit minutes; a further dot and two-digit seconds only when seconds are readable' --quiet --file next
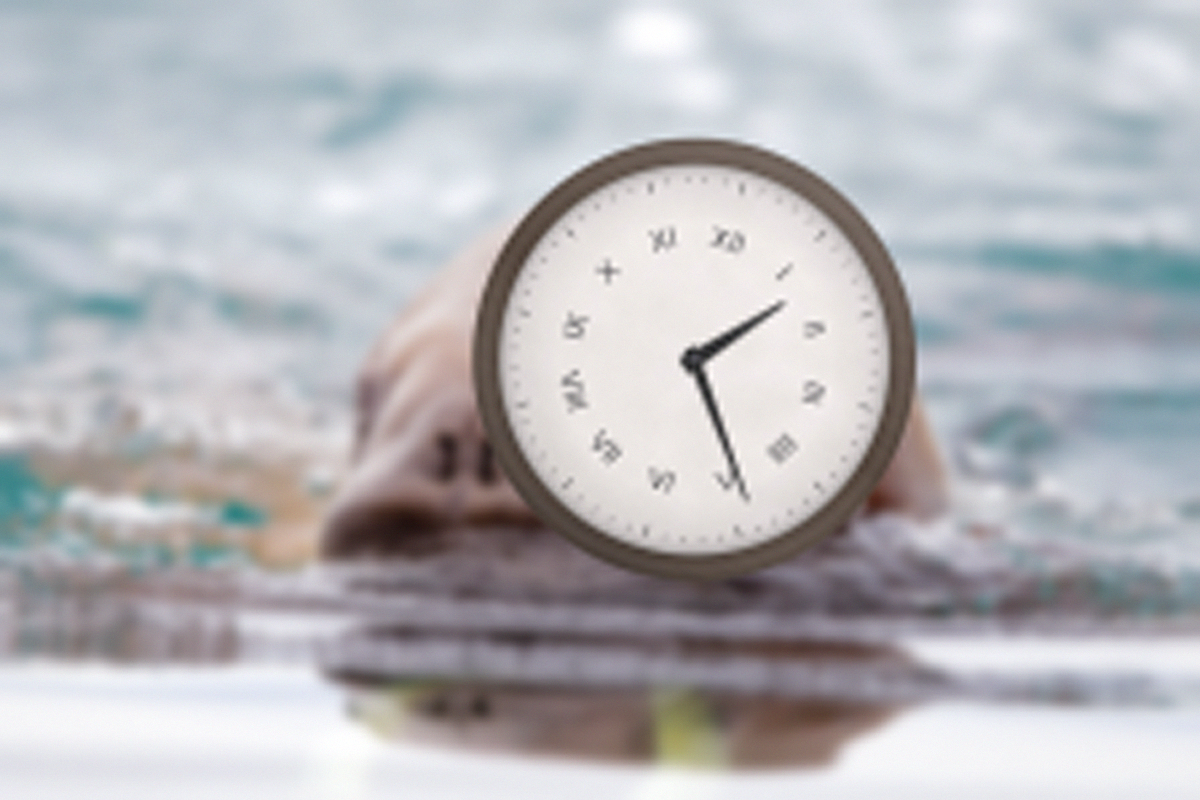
1.24
